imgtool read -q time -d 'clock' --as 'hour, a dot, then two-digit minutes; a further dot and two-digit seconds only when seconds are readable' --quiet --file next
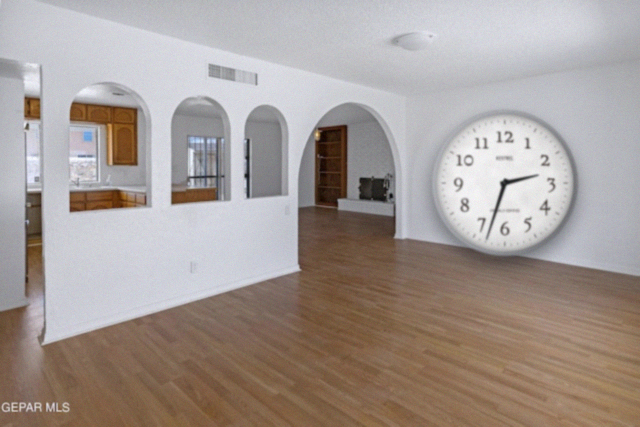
2.33
